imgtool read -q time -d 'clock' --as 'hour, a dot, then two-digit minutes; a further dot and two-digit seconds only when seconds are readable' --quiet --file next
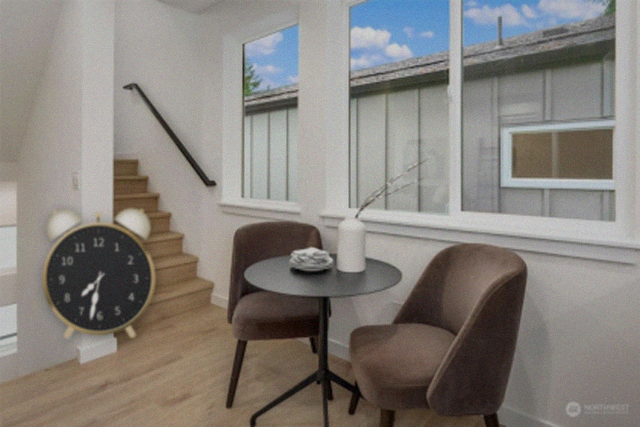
7.32
